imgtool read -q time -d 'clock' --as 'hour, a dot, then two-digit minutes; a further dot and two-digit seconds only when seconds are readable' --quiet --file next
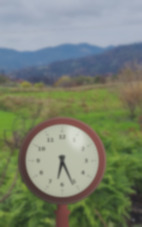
6.26
